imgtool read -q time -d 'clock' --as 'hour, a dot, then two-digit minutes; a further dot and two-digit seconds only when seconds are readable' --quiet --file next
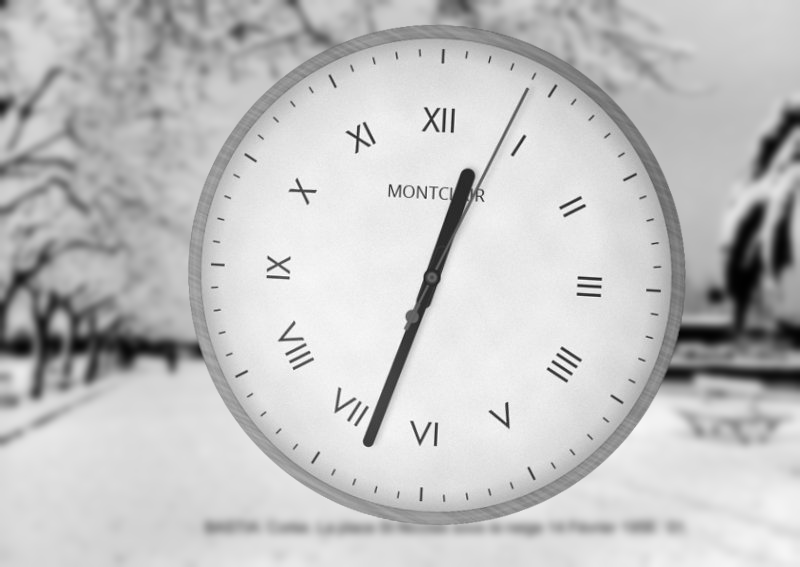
12.33.04
